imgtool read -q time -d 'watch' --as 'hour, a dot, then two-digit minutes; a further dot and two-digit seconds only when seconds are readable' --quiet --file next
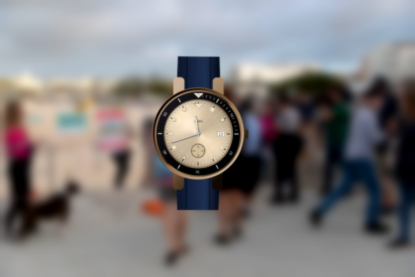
11.42
